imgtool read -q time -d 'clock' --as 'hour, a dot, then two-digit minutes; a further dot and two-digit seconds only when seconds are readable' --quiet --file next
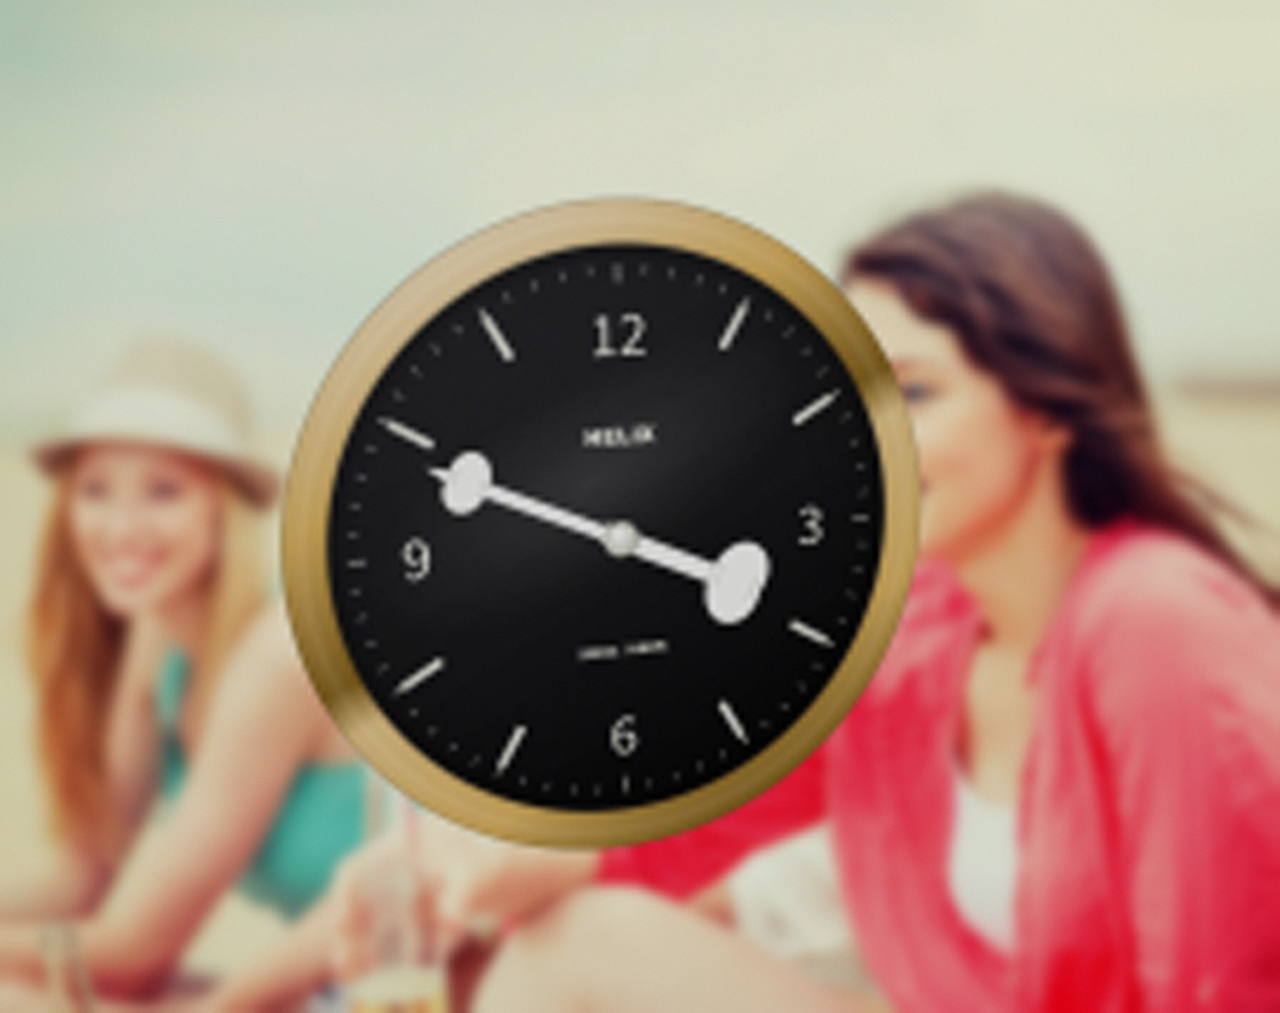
3.49
